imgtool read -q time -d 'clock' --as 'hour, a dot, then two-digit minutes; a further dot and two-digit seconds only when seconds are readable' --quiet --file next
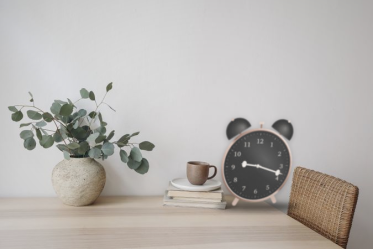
9.18
